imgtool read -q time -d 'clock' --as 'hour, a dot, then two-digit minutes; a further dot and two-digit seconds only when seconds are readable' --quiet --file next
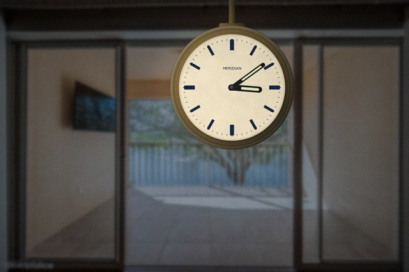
3.09
